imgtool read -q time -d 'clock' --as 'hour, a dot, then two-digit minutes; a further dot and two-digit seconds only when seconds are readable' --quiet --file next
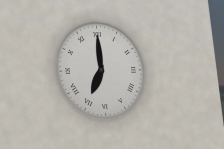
7.00
